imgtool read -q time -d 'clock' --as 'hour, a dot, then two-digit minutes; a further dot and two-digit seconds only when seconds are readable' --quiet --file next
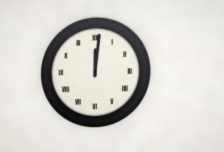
12.01
